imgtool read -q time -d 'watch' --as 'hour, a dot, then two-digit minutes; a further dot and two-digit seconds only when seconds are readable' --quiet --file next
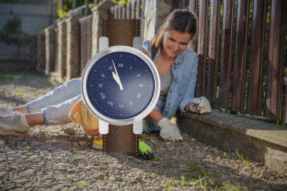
10.57
